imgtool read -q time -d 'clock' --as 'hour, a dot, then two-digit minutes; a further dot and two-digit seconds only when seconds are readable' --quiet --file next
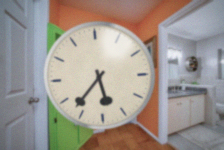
5.37
